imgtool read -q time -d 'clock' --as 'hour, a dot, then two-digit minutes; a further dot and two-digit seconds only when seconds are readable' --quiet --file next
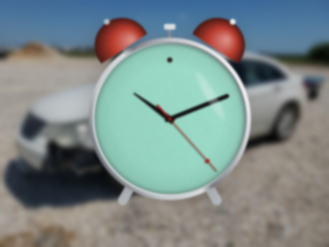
10.11.23
